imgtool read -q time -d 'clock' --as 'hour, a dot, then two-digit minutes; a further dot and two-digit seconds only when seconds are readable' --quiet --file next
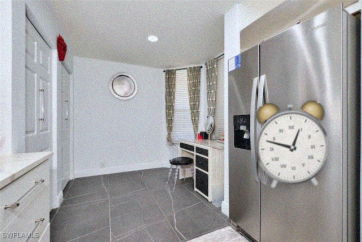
12.48
